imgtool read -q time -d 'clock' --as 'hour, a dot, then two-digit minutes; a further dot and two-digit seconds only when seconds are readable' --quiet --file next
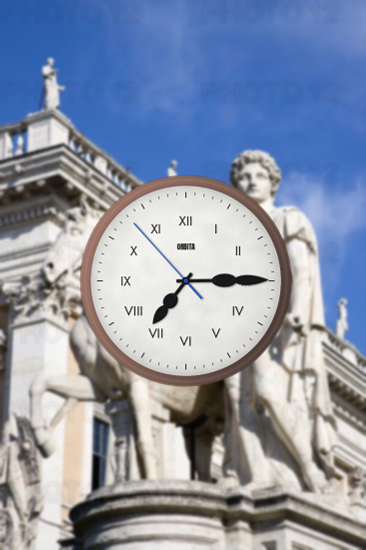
7.14.53
